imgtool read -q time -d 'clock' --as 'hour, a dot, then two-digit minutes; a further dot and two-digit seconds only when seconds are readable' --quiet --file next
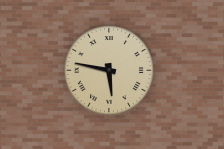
5.47
